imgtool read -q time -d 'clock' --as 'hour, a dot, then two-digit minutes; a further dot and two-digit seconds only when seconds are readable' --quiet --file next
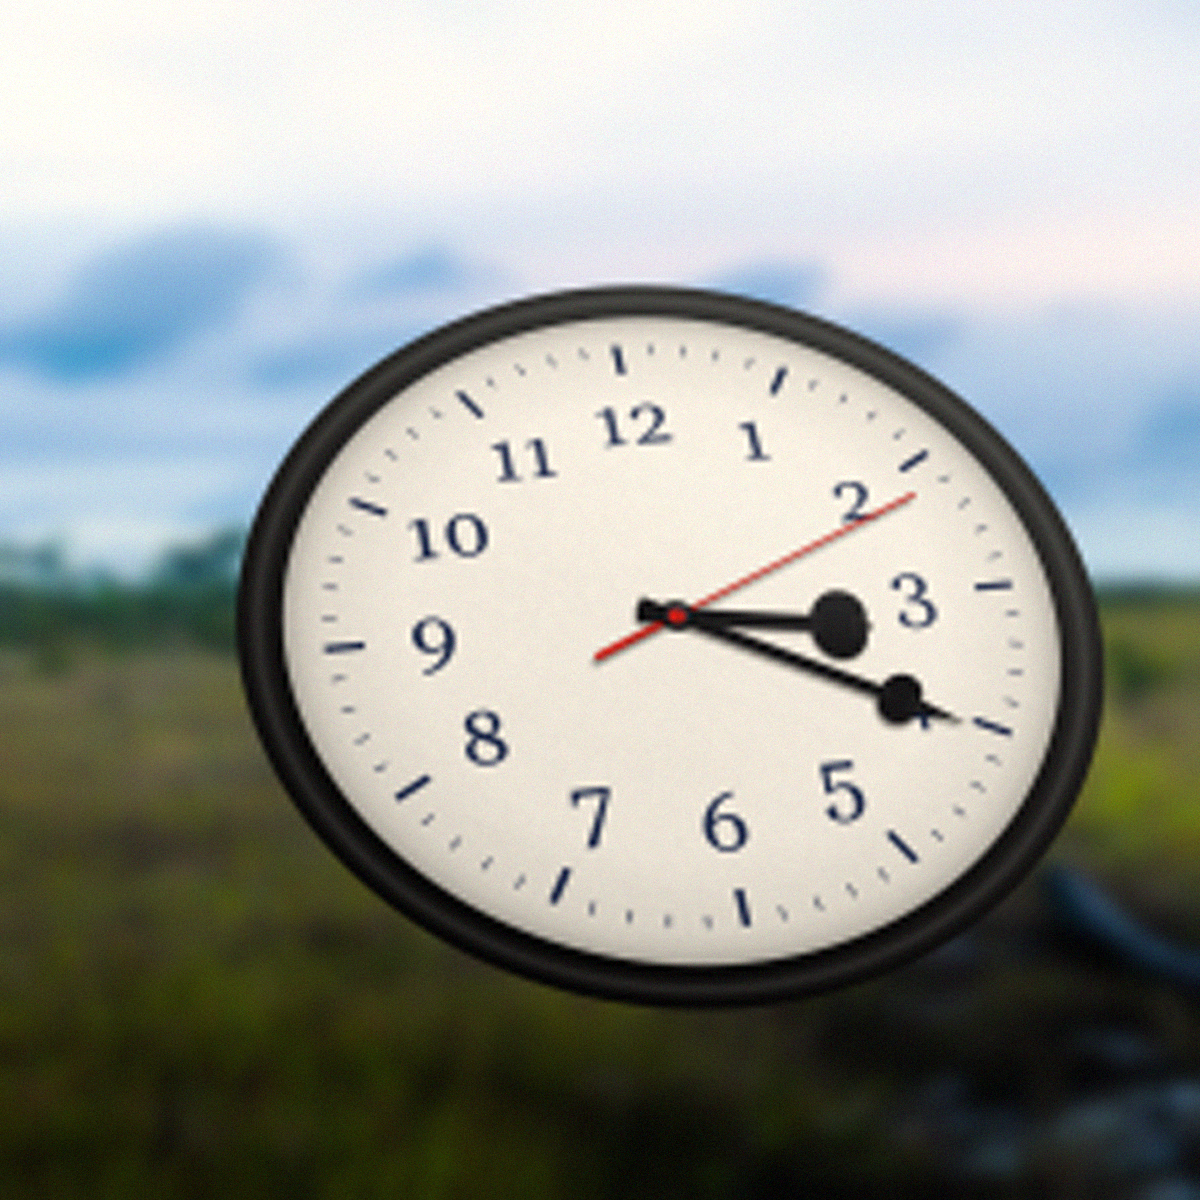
3.20.11
